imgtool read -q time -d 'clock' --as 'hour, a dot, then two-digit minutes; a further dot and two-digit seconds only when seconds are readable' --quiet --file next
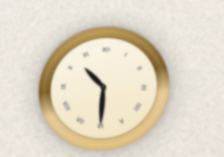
10.30
